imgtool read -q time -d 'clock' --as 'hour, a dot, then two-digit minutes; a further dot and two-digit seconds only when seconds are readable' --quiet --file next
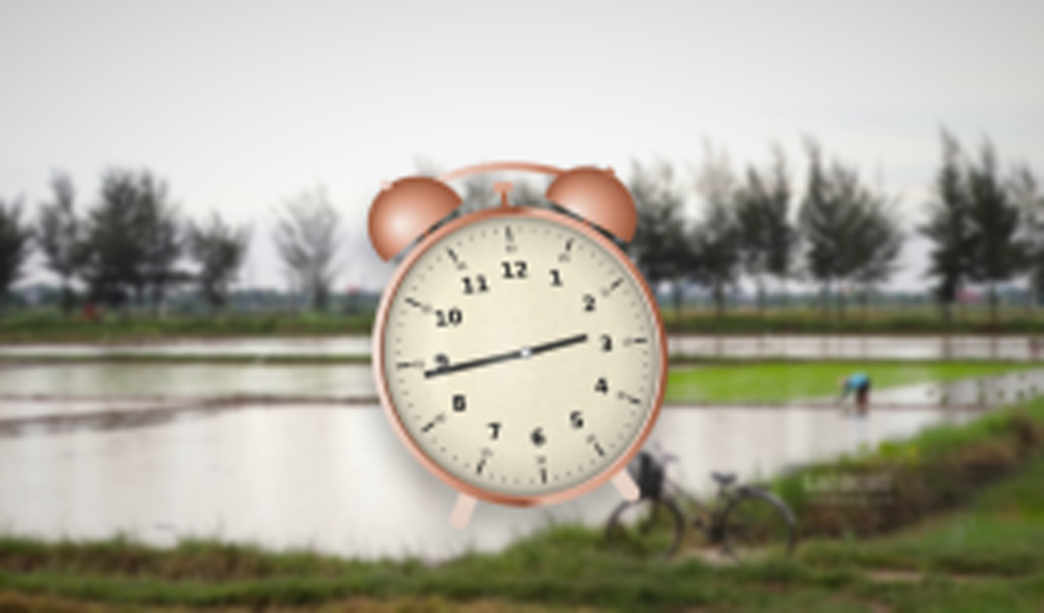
2.44
